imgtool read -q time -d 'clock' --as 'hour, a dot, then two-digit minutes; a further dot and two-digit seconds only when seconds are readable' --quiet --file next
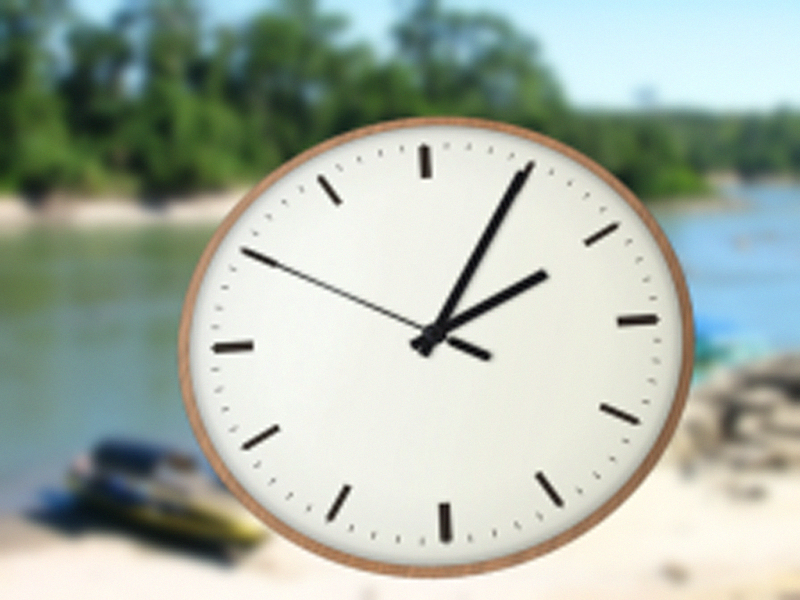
2.04.50
